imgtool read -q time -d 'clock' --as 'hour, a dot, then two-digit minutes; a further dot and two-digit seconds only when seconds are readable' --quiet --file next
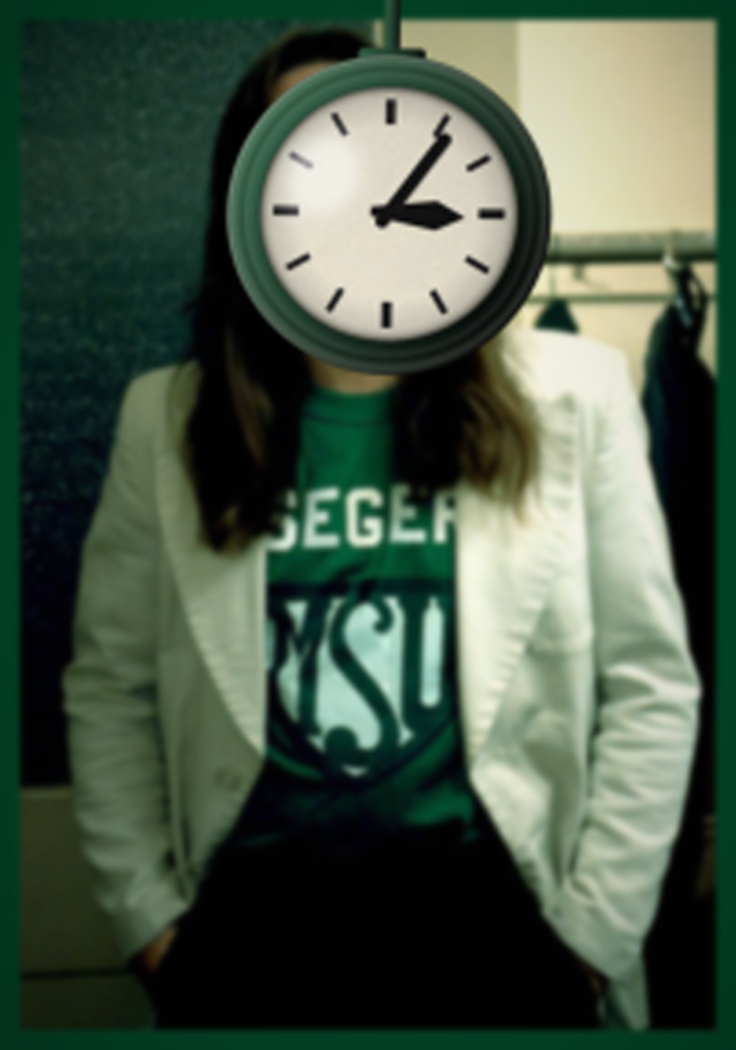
3.06
